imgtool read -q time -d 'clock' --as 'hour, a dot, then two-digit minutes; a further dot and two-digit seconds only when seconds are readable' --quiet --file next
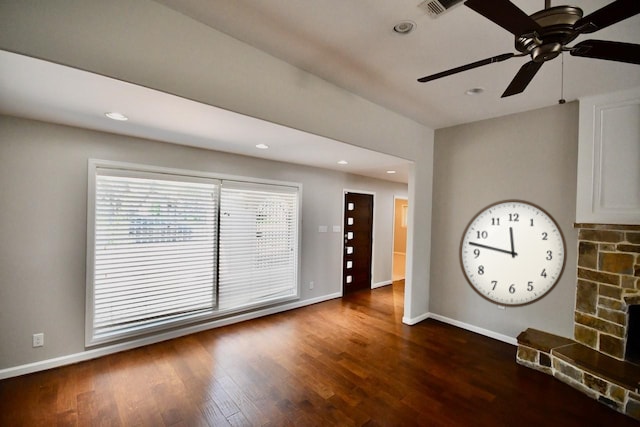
11.47
